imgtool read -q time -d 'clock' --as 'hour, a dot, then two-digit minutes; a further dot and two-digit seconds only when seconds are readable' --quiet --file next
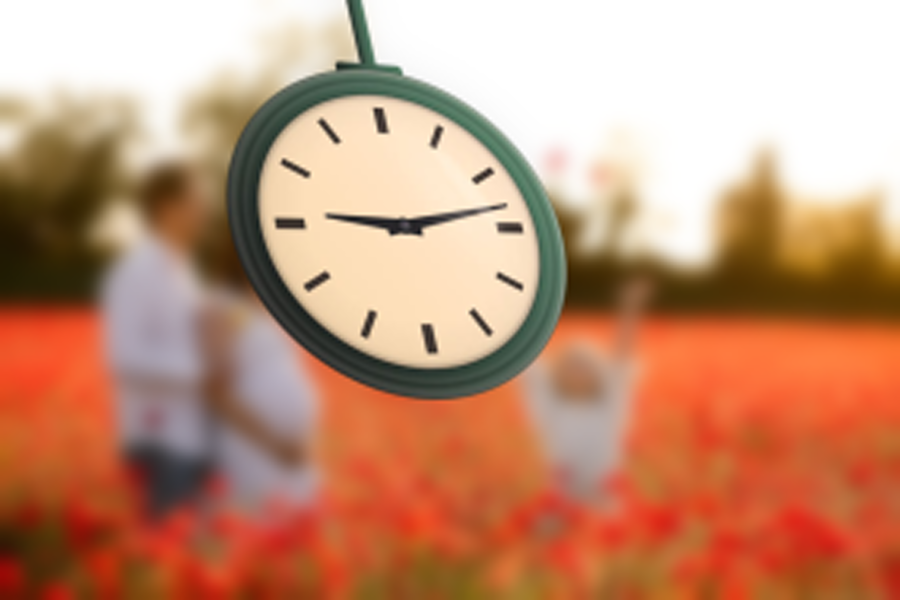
9.13
